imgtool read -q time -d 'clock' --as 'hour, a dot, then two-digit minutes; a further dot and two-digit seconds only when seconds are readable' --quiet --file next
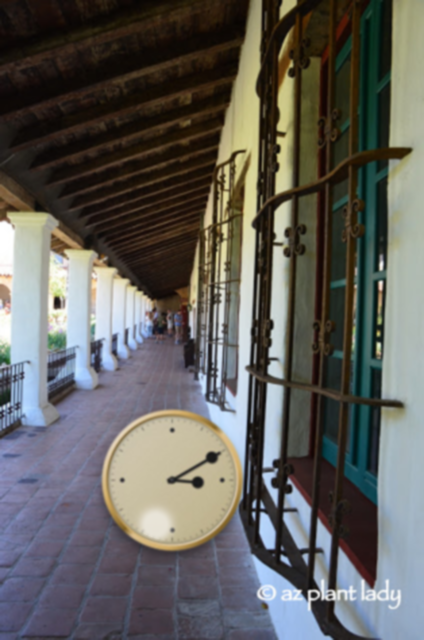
3.10
